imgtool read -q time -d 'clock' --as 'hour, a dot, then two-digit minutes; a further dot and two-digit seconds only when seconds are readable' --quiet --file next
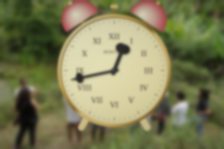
12.43
